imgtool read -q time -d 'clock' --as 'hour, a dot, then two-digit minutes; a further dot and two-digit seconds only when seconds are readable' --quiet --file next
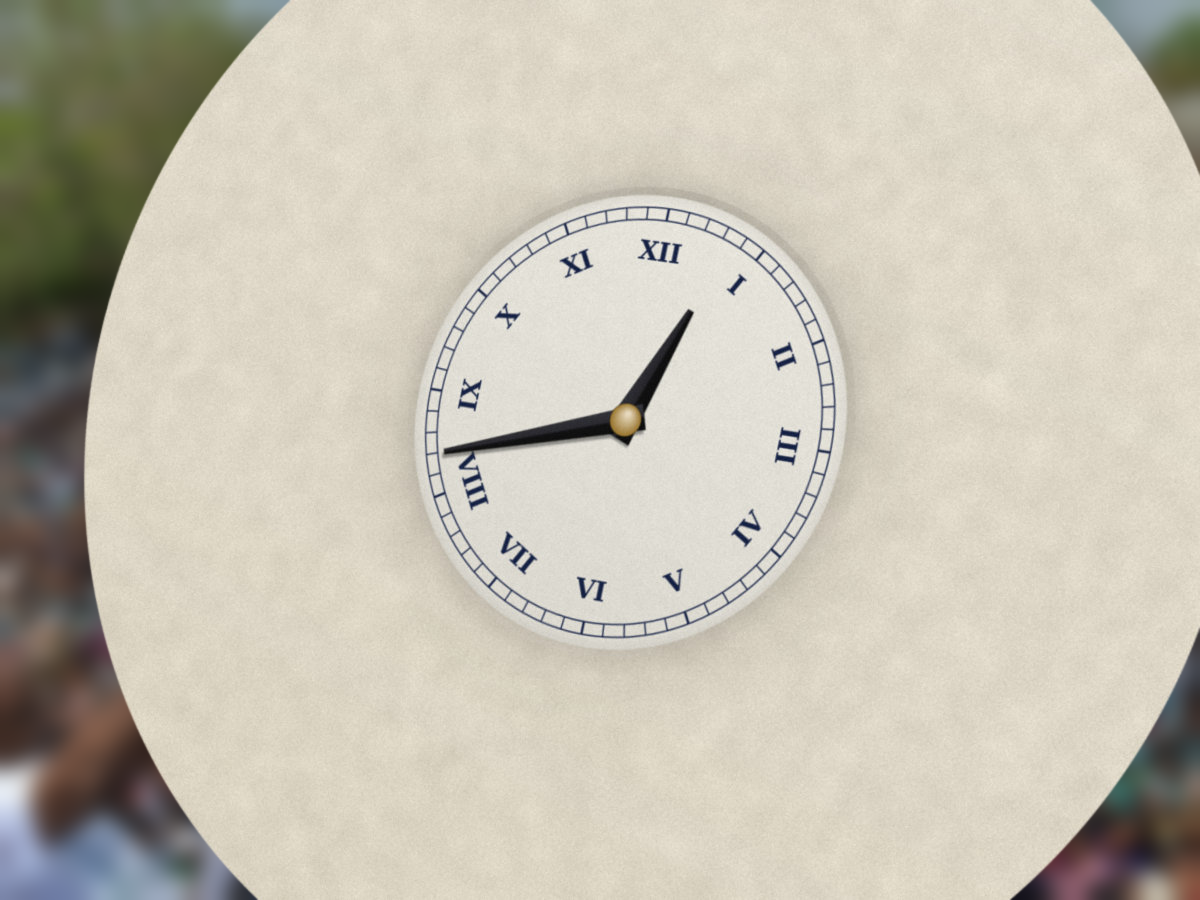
12.42
